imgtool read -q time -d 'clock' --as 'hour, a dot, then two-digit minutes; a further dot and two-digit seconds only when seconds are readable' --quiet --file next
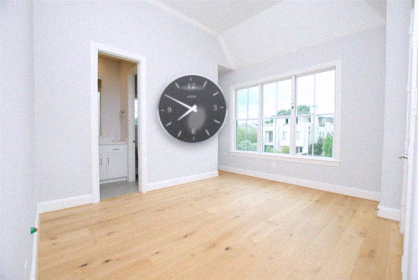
7.50
